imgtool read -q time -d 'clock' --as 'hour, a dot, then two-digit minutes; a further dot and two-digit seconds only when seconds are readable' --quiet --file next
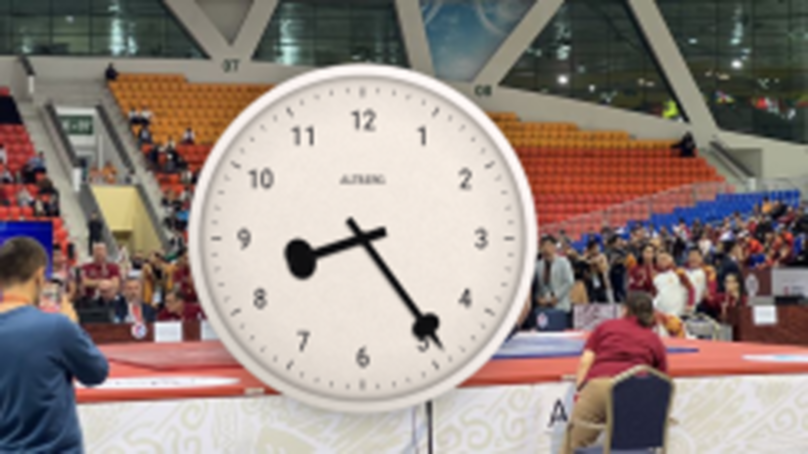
8.24
